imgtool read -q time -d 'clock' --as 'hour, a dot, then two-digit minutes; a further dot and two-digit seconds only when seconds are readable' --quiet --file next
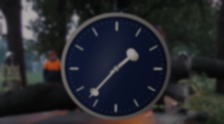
1.37
